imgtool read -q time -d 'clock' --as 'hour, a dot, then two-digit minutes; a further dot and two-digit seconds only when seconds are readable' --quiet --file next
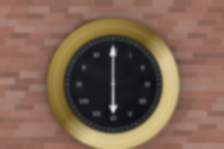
6.00
